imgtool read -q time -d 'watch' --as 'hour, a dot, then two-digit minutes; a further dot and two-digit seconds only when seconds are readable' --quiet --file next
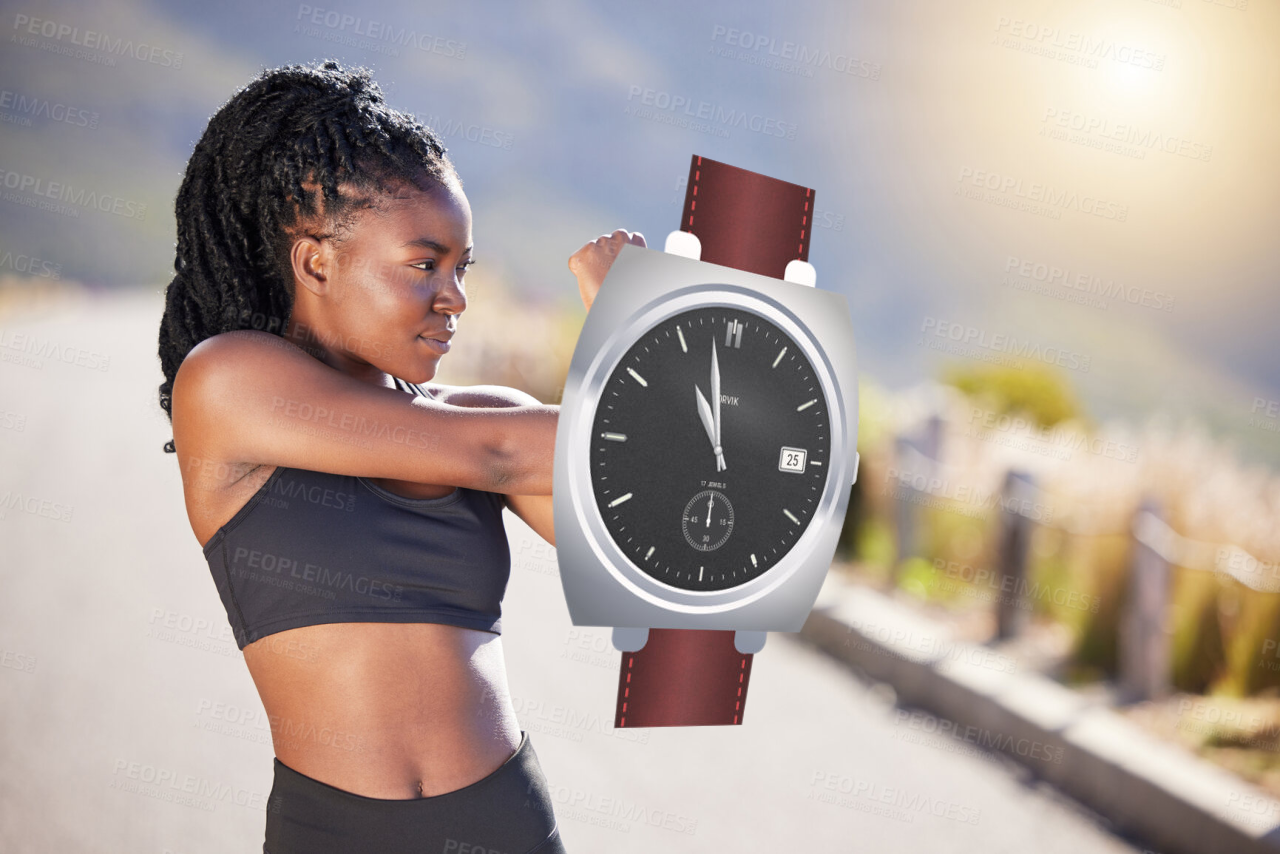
10.58
